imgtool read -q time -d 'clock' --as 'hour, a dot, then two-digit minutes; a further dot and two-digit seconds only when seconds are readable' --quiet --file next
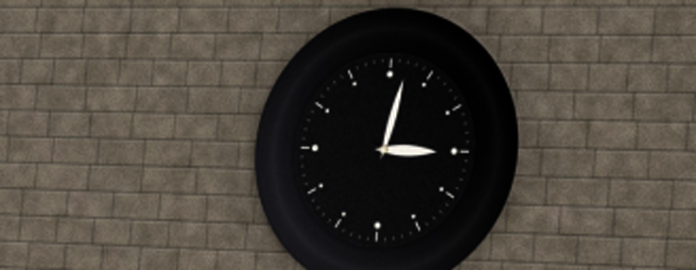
3.02
